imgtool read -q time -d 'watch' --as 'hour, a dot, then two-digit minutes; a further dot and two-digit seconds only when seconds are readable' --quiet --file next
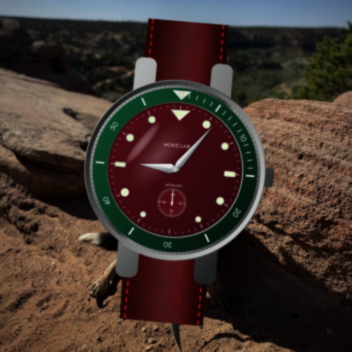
9.06
